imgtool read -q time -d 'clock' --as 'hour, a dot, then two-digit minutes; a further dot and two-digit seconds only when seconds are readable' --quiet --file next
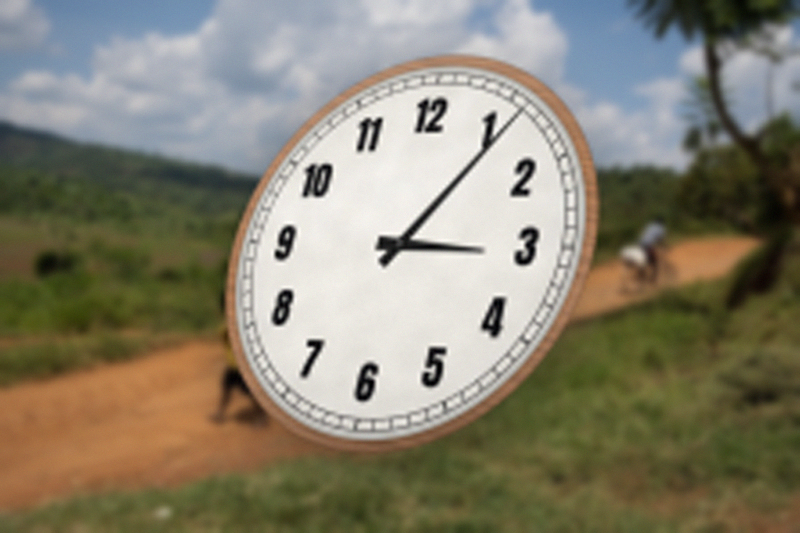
3.06
